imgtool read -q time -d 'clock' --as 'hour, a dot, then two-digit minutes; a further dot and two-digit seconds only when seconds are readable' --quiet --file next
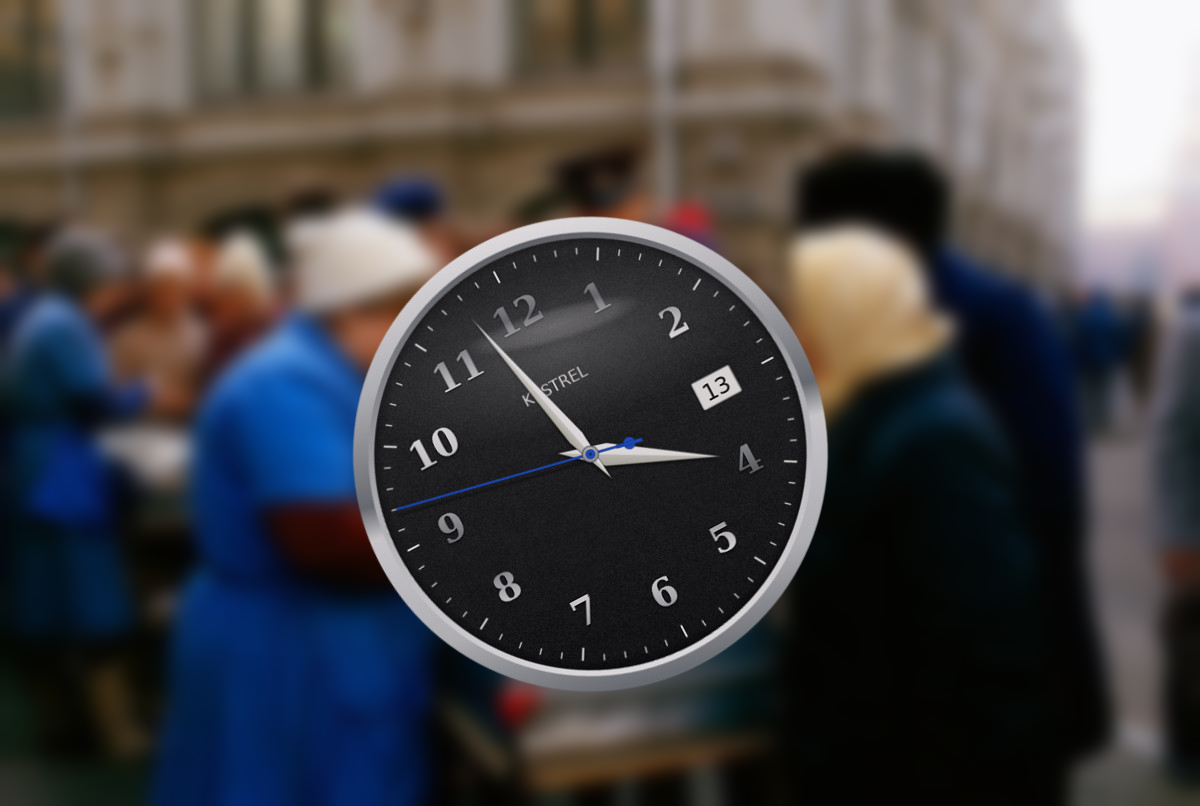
3.57.47
